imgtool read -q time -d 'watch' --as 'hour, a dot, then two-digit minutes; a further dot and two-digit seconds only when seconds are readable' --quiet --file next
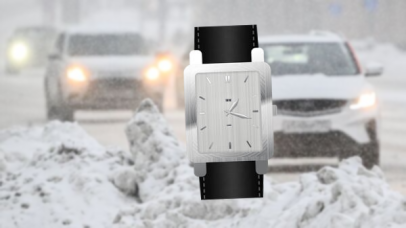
1.18
